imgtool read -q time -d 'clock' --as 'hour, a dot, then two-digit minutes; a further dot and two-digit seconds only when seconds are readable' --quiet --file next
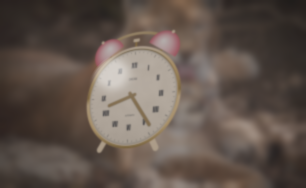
8.24
